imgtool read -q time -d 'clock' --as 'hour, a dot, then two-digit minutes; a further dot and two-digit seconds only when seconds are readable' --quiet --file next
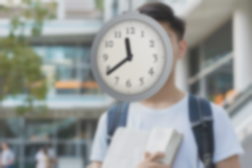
11.39
